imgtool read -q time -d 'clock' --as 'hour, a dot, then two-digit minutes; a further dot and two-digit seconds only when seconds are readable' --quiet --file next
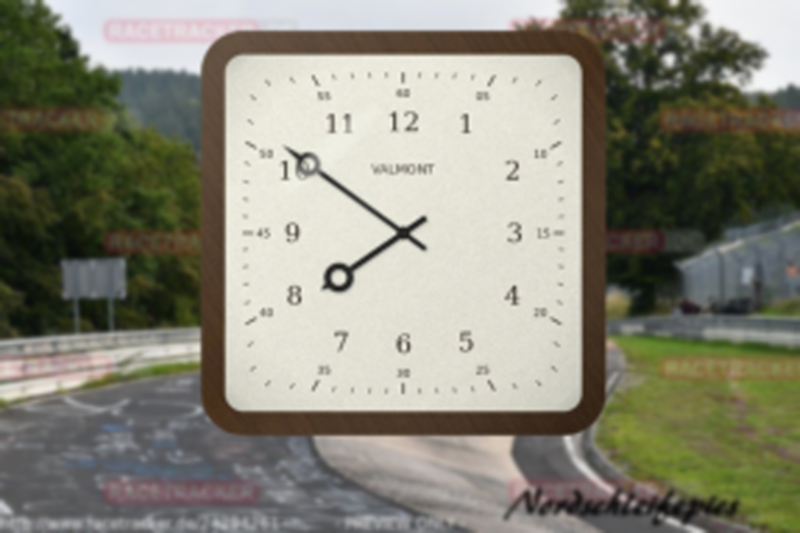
7.51
